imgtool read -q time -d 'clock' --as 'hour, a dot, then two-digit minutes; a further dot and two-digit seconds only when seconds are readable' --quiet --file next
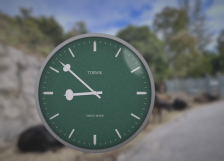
8.52
